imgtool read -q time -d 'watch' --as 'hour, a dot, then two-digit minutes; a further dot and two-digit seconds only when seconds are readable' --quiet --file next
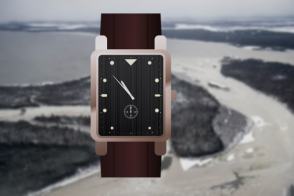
10.53
